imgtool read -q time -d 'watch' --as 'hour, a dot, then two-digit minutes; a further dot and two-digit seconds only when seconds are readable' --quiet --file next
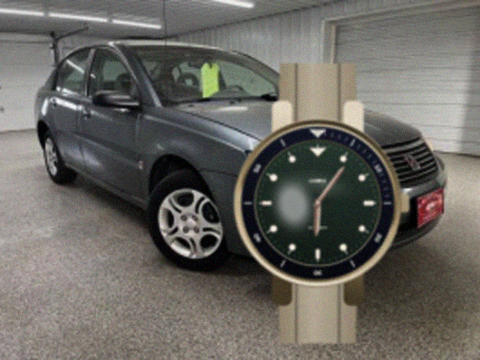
6.06
